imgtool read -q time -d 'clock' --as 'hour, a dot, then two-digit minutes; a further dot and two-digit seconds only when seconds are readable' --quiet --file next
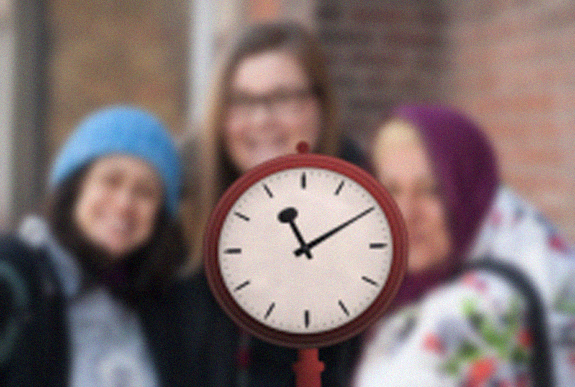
11.10
